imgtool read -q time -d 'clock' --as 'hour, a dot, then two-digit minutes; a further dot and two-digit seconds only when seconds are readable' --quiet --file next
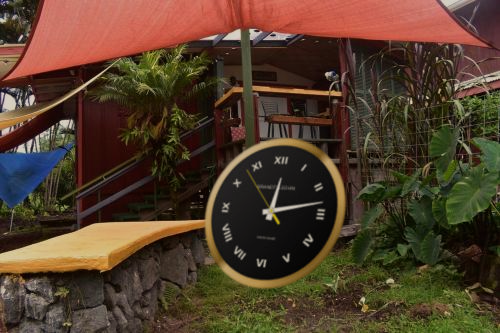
12.12.53
